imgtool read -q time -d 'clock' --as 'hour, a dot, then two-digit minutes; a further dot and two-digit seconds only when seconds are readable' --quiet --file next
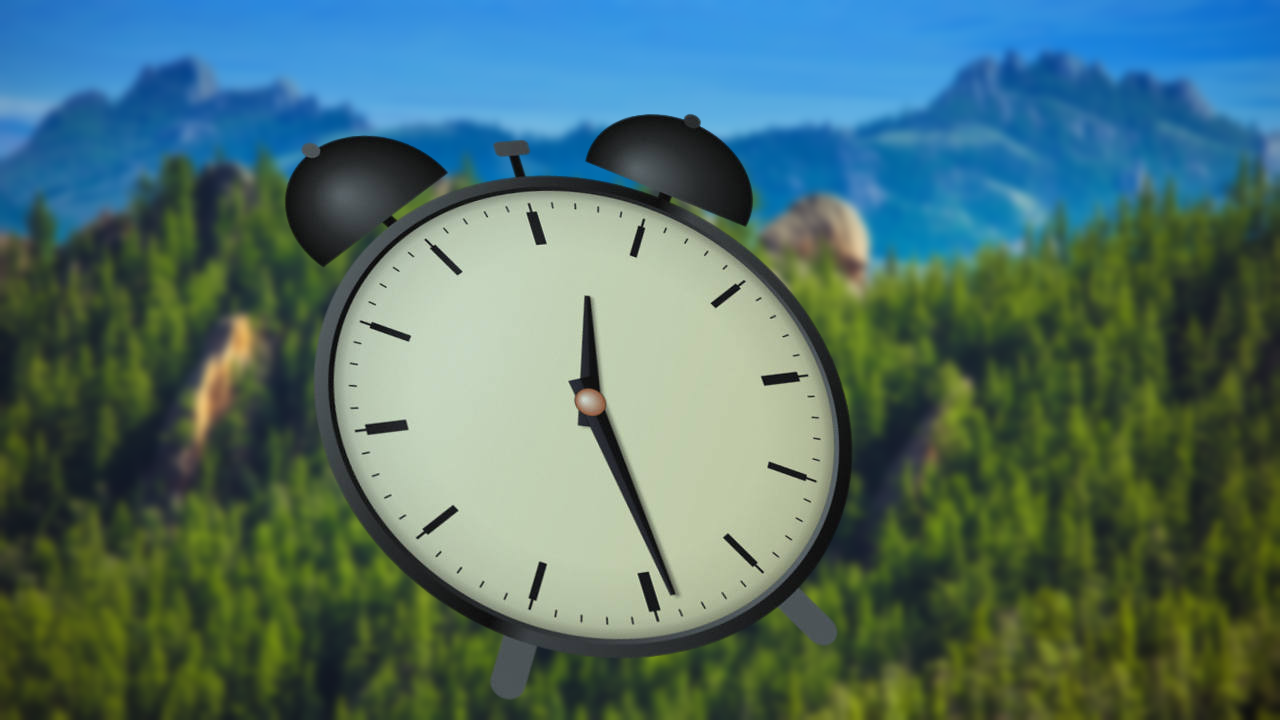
12.29
